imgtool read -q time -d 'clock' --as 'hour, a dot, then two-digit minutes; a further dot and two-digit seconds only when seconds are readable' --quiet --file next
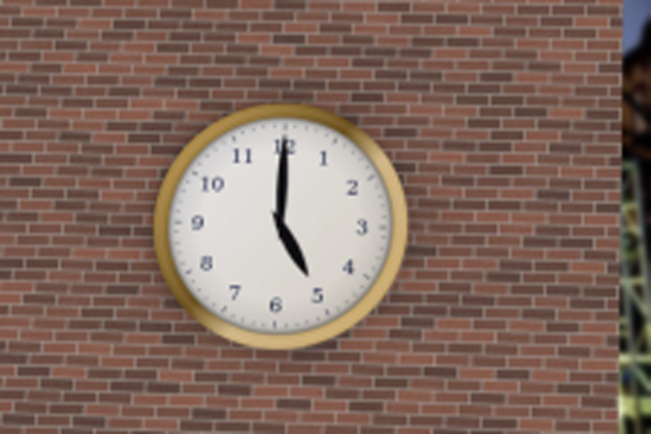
5.00
